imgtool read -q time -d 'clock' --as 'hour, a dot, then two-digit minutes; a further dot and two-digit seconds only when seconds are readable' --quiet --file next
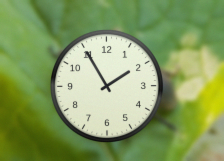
1.55
